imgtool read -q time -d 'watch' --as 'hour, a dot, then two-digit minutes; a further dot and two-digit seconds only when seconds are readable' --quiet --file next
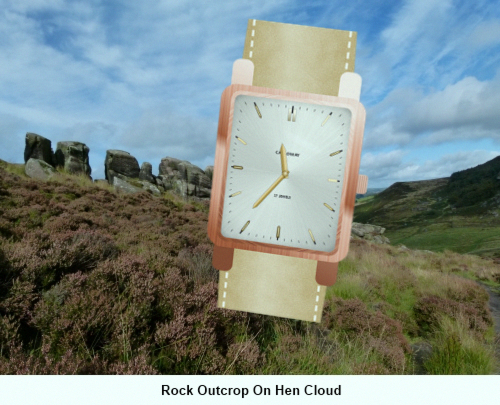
11.36
